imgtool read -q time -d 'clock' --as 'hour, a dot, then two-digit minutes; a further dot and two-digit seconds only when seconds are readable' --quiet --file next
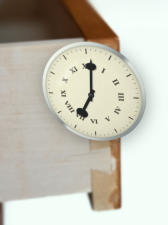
7.01
